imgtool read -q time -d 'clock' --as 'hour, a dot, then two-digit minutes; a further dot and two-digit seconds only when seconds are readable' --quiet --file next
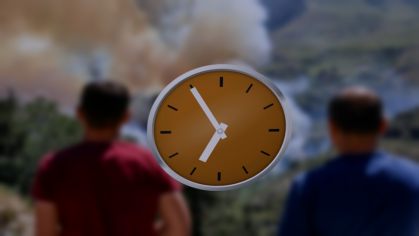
6.55
